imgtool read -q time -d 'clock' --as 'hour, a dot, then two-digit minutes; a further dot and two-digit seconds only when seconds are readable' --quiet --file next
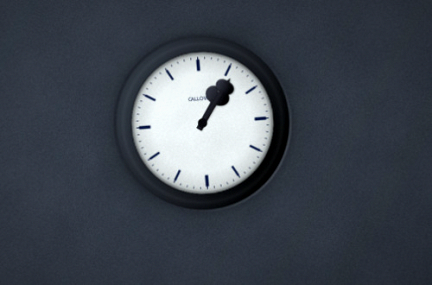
1.06
